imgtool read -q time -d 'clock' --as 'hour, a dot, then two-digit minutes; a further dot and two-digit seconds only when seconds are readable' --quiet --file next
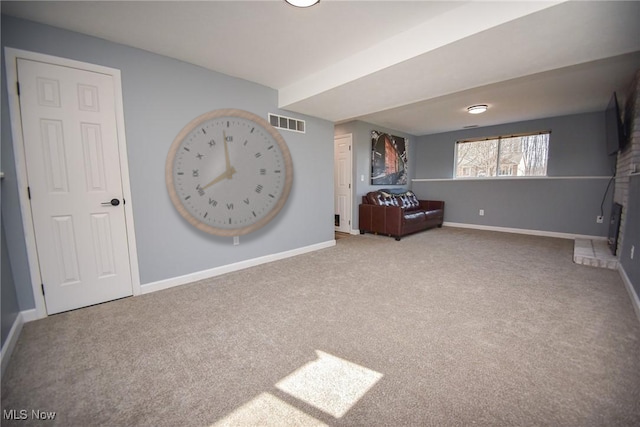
7.59
